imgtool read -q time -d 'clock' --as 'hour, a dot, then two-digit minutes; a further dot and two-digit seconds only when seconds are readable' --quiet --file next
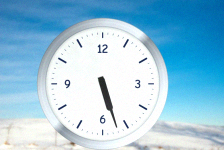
5.27
